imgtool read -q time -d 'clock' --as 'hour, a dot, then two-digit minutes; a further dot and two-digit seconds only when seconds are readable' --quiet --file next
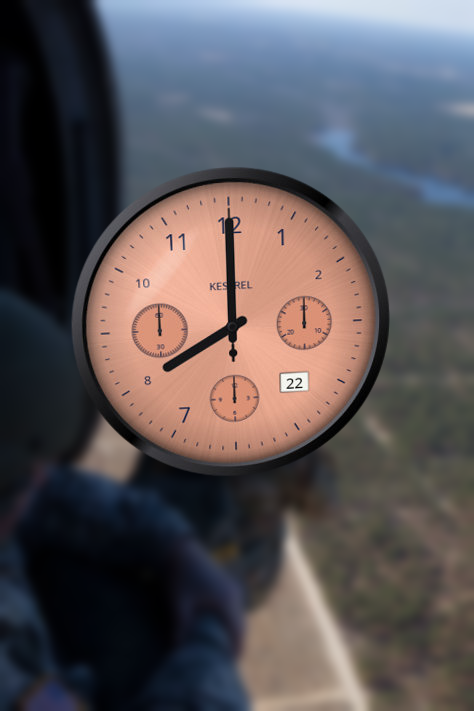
8.00
